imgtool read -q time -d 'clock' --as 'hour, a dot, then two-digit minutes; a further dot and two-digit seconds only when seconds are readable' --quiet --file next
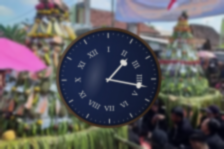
2.22
